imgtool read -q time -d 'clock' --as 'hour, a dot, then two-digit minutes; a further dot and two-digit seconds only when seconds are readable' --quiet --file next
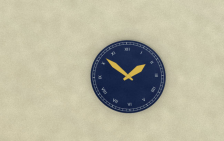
1.52
